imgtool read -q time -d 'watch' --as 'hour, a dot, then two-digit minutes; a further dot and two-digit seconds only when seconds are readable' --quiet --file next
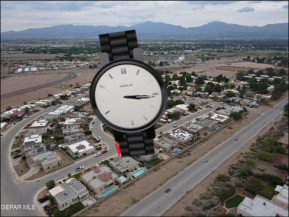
3.16
